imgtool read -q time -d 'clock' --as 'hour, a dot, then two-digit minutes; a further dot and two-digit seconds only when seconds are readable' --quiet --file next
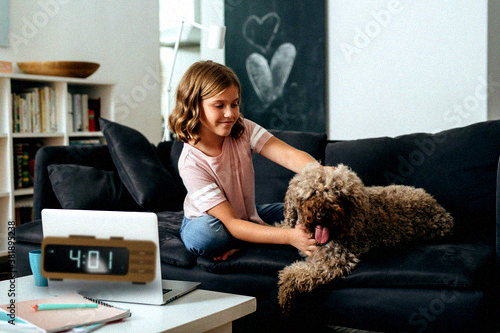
4.01
